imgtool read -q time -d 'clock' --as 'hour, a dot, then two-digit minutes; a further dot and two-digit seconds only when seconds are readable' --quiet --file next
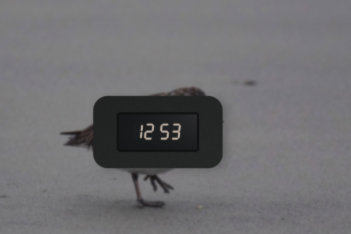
12.53
